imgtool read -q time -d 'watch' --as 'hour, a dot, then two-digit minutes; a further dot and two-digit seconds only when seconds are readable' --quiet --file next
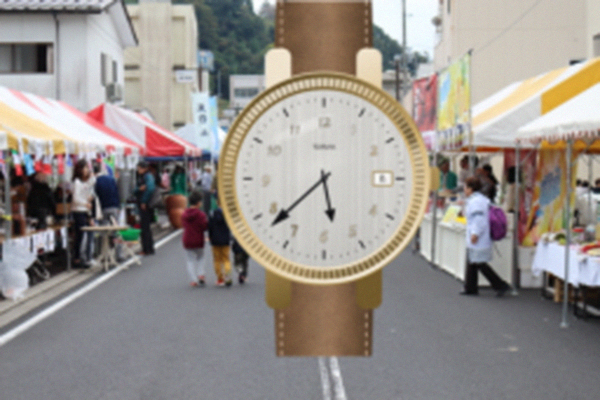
5.38
